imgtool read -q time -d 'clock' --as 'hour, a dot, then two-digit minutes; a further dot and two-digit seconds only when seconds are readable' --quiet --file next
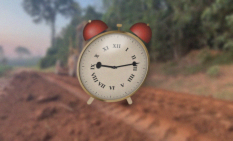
9.13
